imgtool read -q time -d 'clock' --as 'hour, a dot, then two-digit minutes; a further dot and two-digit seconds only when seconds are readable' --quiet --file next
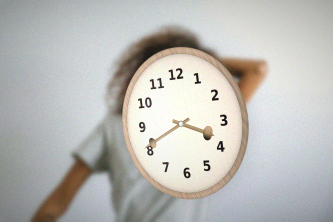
3.41
